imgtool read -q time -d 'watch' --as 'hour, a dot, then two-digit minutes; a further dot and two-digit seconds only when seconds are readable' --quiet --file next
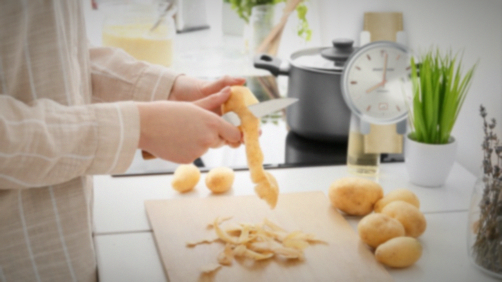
8.01
